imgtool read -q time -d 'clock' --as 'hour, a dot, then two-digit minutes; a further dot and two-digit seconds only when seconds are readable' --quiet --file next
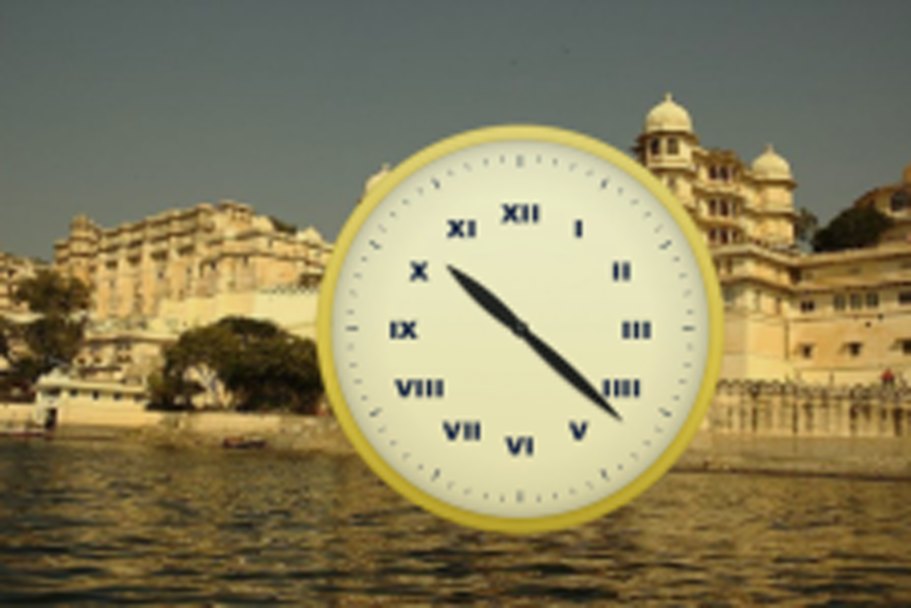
10.22
